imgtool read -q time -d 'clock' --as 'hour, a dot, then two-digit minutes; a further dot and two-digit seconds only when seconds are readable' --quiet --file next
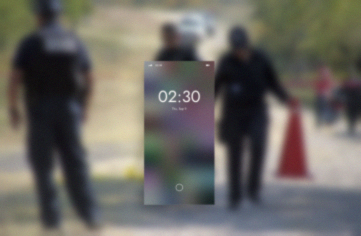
2.30
